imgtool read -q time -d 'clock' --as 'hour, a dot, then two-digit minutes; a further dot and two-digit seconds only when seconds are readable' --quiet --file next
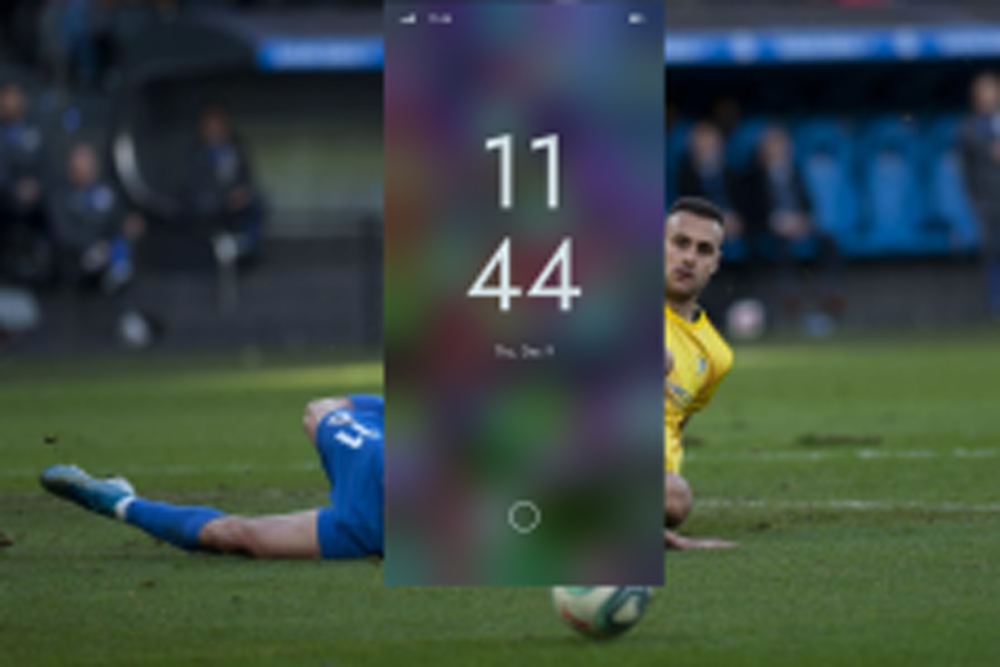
11.44
